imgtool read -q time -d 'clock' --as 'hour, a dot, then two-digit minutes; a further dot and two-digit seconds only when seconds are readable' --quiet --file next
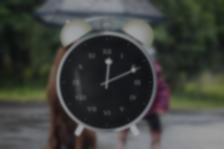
12.11
